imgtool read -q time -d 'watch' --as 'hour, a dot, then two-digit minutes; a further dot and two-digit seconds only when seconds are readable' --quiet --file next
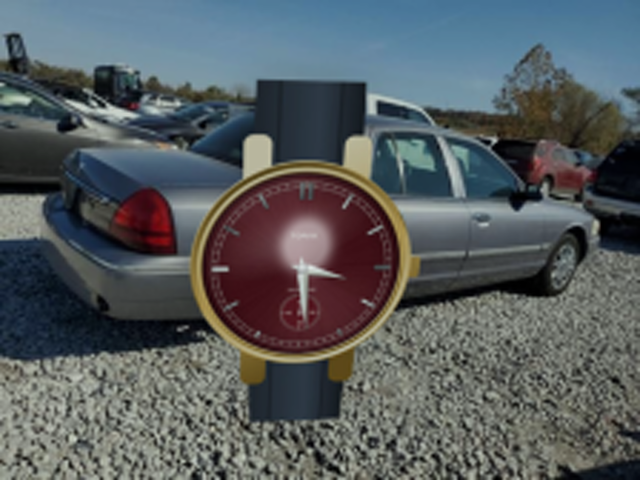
3.29
